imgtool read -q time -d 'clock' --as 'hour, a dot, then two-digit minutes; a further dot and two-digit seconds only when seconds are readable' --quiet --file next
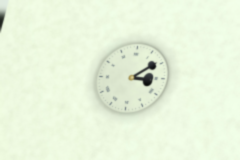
3.09
